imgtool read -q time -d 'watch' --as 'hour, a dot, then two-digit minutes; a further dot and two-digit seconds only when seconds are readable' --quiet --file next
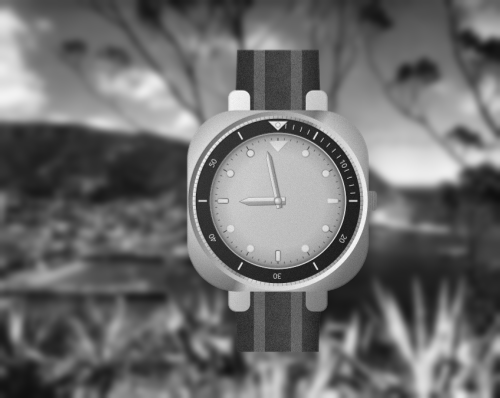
8.58
